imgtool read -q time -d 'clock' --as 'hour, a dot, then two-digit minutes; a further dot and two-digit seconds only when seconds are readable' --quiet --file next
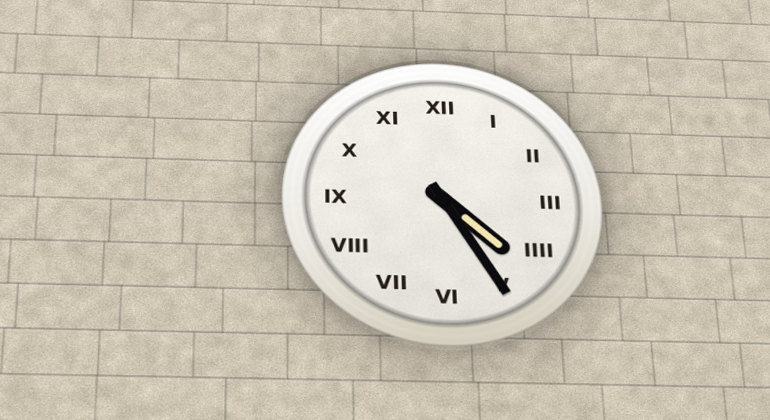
4.25
